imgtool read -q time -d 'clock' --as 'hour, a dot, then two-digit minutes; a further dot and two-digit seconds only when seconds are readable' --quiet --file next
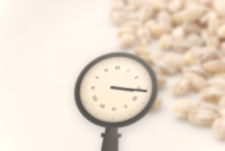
3.16
